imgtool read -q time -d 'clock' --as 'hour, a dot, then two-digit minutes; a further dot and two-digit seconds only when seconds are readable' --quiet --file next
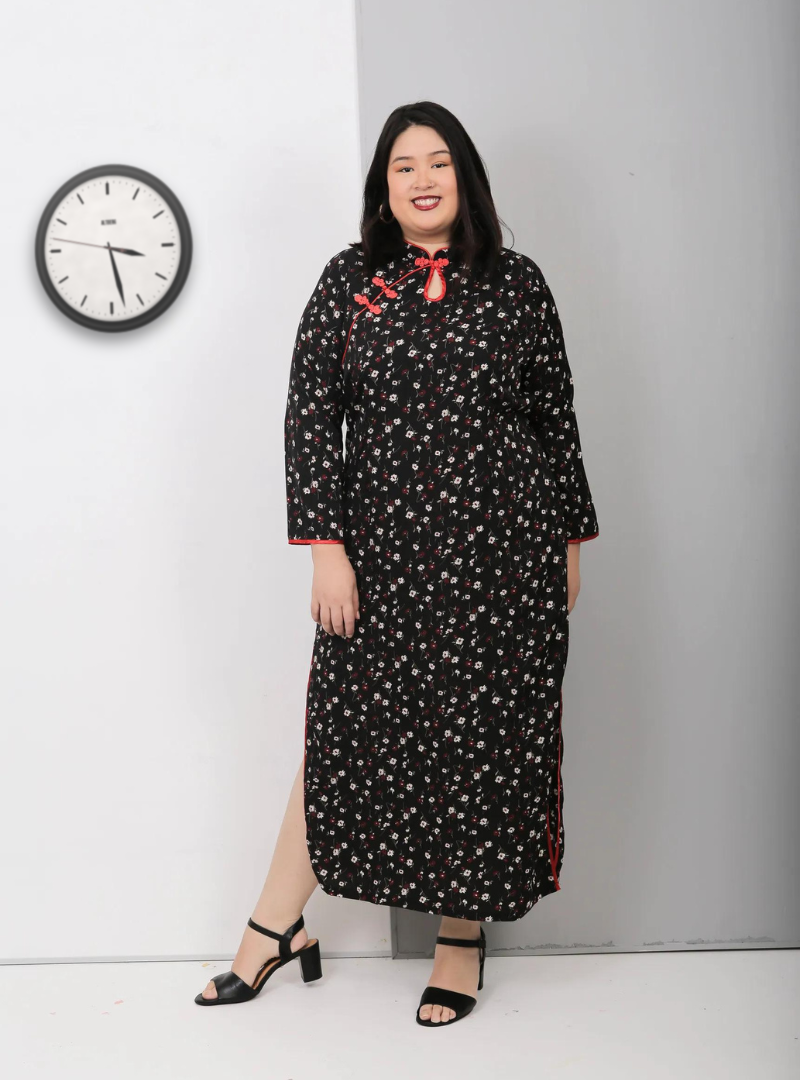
3.27.47
